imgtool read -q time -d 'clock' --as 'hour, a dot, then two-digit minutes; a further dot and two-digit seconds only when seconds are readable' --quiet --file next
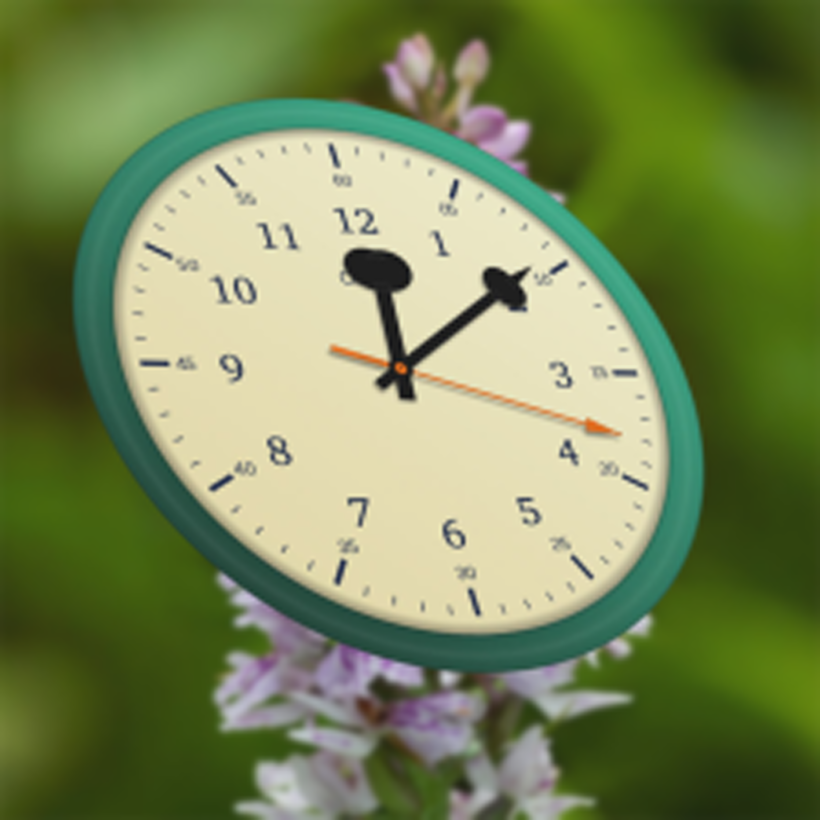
12.09.18
